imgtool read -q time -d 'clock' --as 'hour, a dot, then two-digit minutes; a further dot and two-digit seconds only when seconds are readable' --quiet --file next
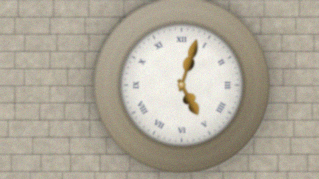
5.03
